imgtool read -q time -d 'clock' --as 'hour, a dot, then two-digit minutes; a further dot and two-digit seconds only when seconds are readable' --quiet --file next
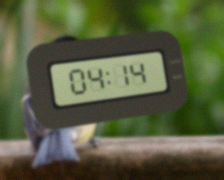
4.14
